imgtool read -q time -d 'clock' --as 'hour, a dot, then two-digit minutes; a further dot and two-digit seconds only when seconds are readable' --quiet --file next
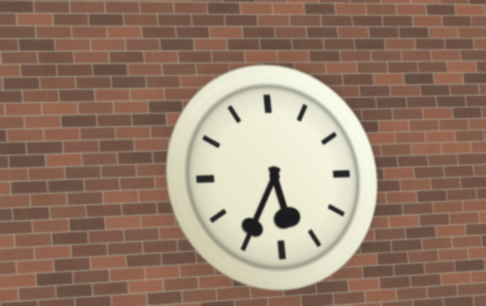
5.35
